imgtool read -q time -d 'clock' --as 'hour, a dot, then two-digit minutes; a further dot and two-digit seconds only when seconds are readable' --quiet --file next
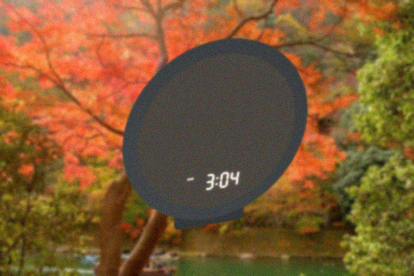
3.04
